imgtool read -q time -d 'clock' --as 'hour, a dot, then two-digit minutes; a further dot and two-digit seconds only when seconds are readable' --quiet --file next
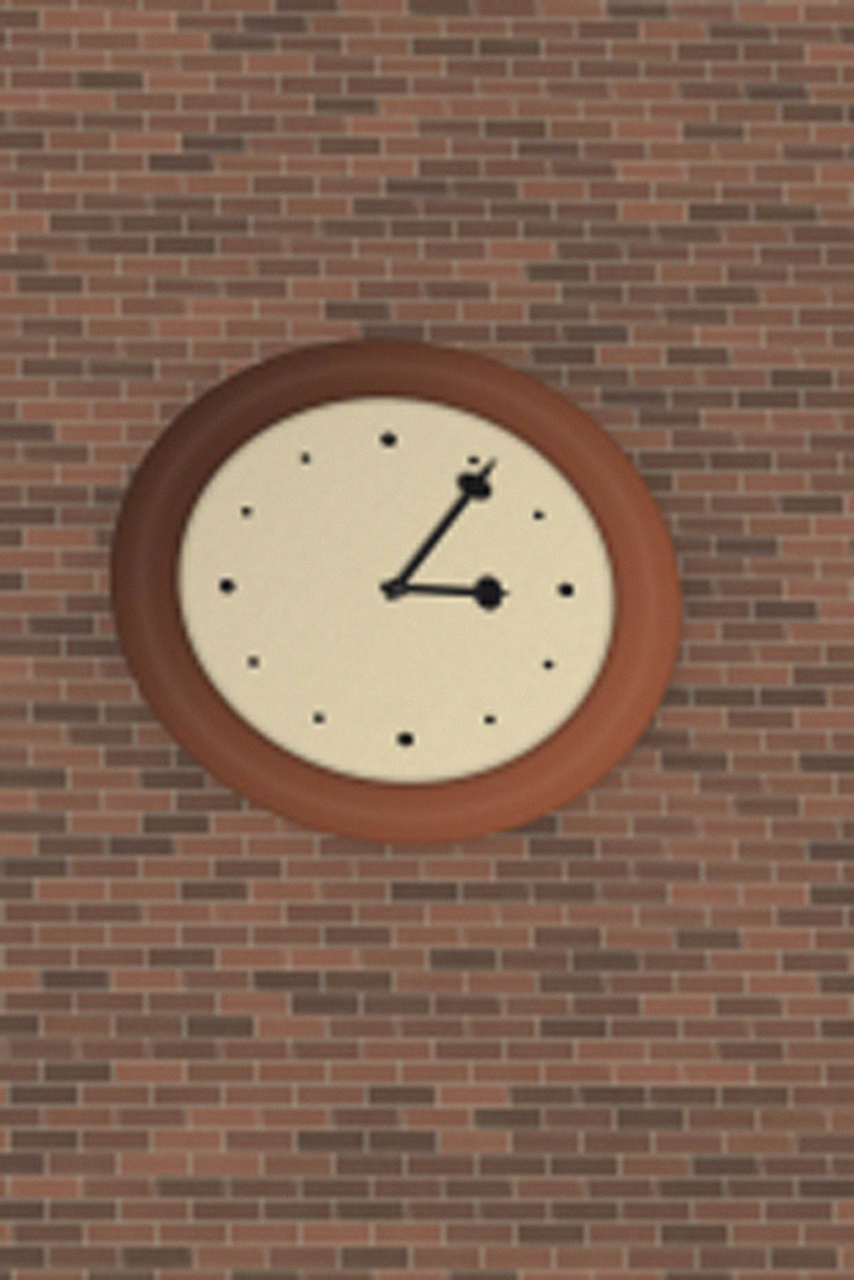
3.06
